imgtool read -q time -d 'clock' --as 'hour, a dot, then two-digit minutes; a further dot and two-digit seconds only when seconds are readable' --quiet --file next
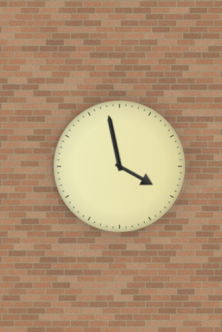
3.58
